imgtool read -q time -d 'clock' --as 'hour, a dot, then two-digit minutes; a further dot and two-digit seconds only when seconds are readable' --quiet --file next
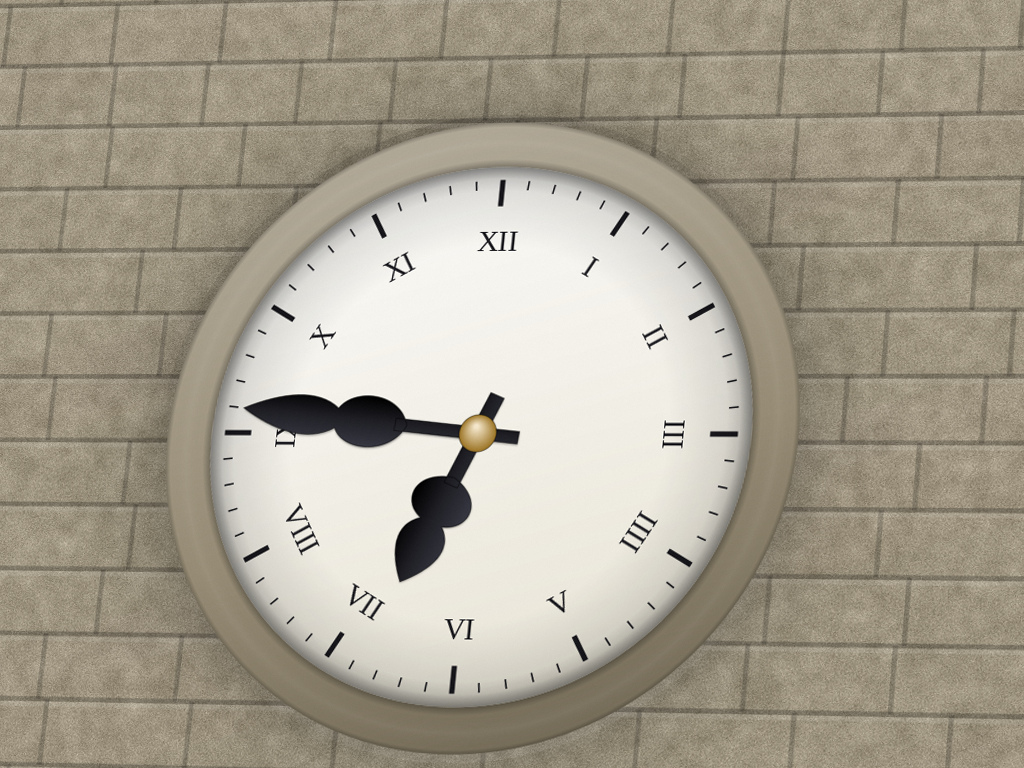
6.46
